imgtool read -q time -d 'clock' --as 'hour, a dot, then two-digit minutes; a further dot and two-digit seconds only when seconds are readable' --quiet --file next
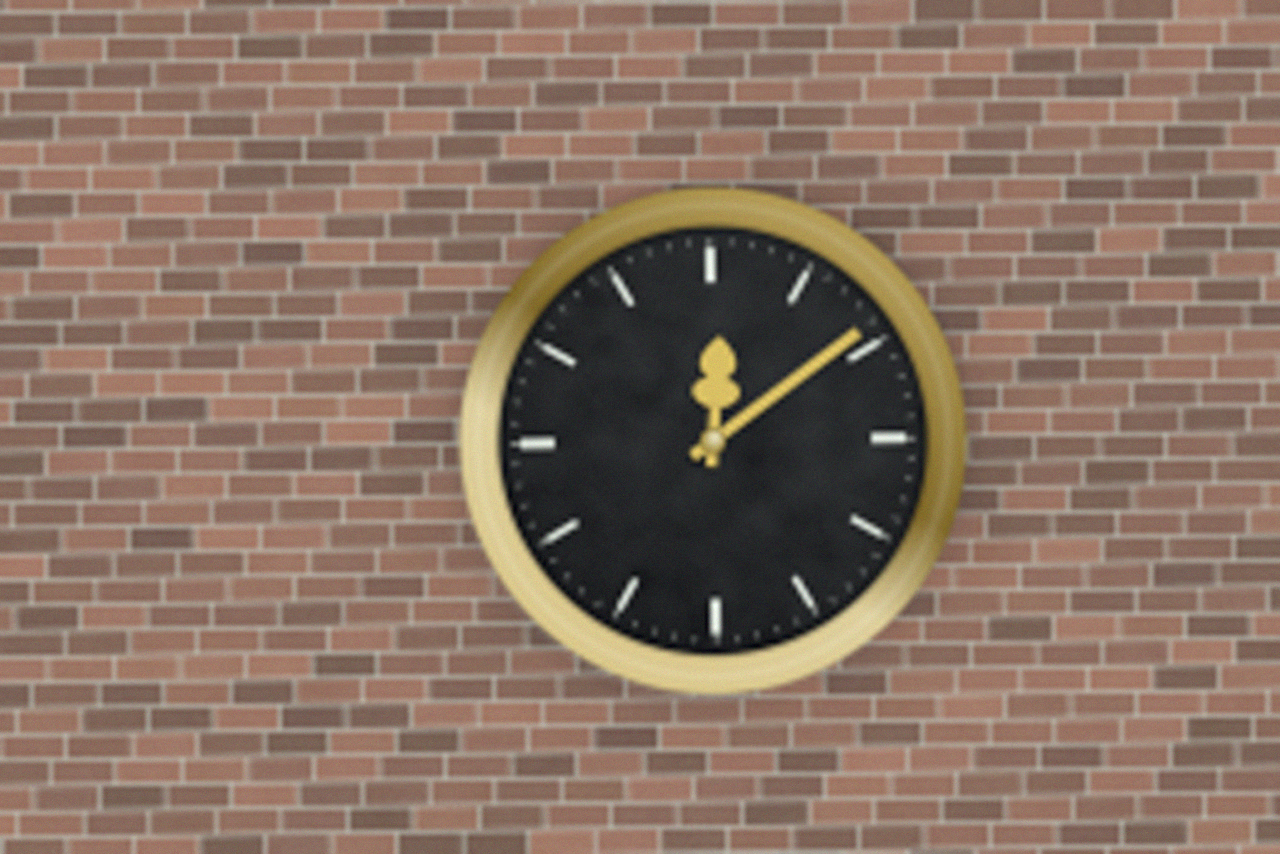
12.09
